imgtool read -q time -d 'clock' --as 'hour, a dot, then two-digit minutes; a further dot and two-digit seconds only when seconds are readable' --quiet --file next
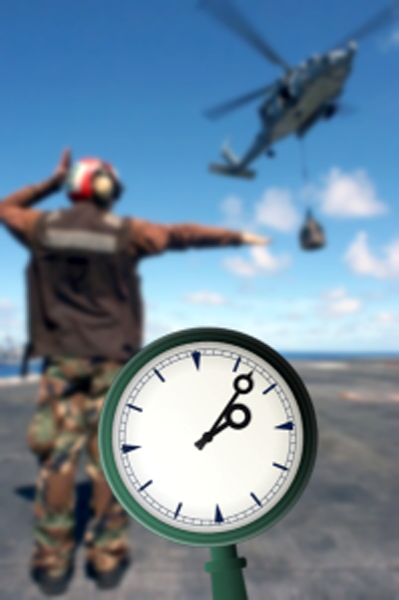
2.07
